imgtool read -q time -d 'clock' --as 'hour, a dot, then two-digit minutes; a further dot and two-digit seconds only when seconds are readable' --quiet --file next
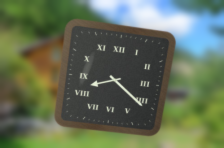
8.21
